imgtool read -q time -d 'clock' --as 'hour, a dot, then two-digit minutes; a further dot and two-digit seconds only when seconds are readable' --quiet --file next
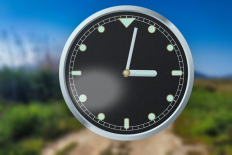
3.02
